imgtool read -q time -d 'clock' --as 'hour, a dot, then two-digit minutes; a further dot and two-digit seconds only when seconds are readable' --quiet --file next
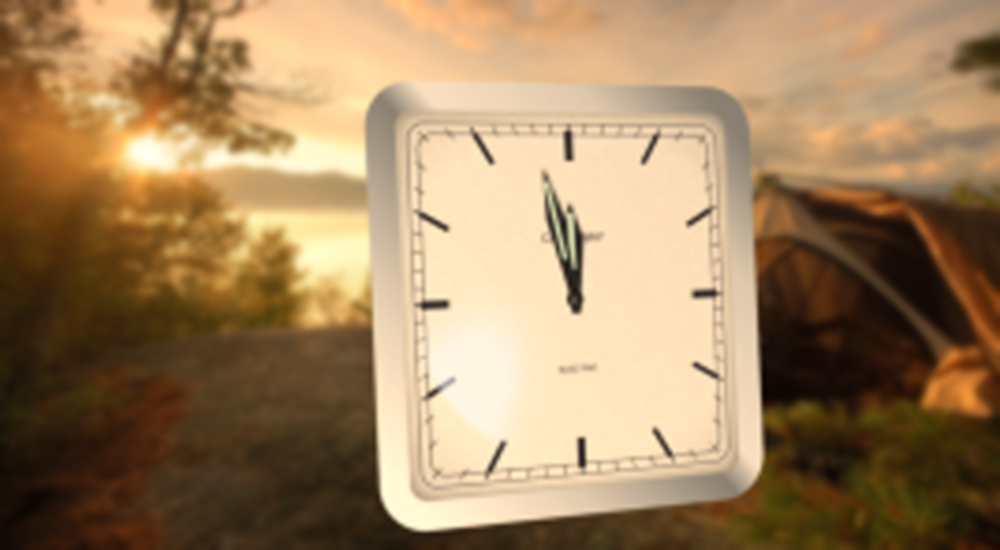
11.58
